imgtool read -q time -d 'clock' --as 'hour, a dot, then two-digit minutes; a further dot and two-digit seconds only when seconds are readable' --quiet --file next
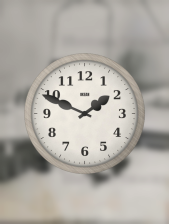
1.49
